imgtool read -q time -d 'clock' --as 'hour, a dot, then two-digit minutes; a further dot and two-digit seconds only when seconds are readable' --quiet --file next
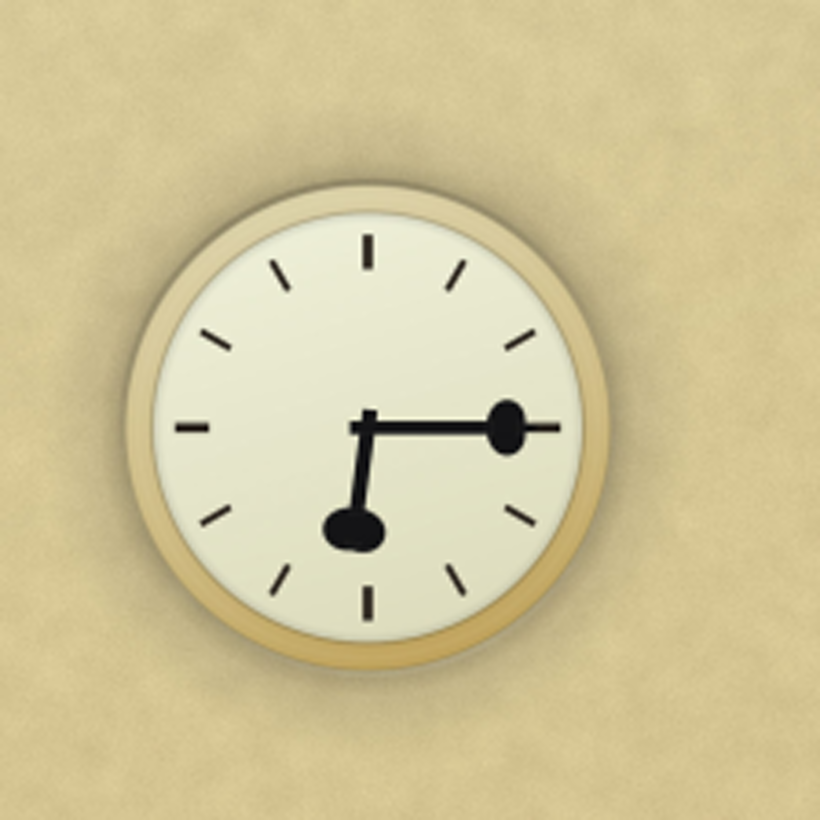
6.15
